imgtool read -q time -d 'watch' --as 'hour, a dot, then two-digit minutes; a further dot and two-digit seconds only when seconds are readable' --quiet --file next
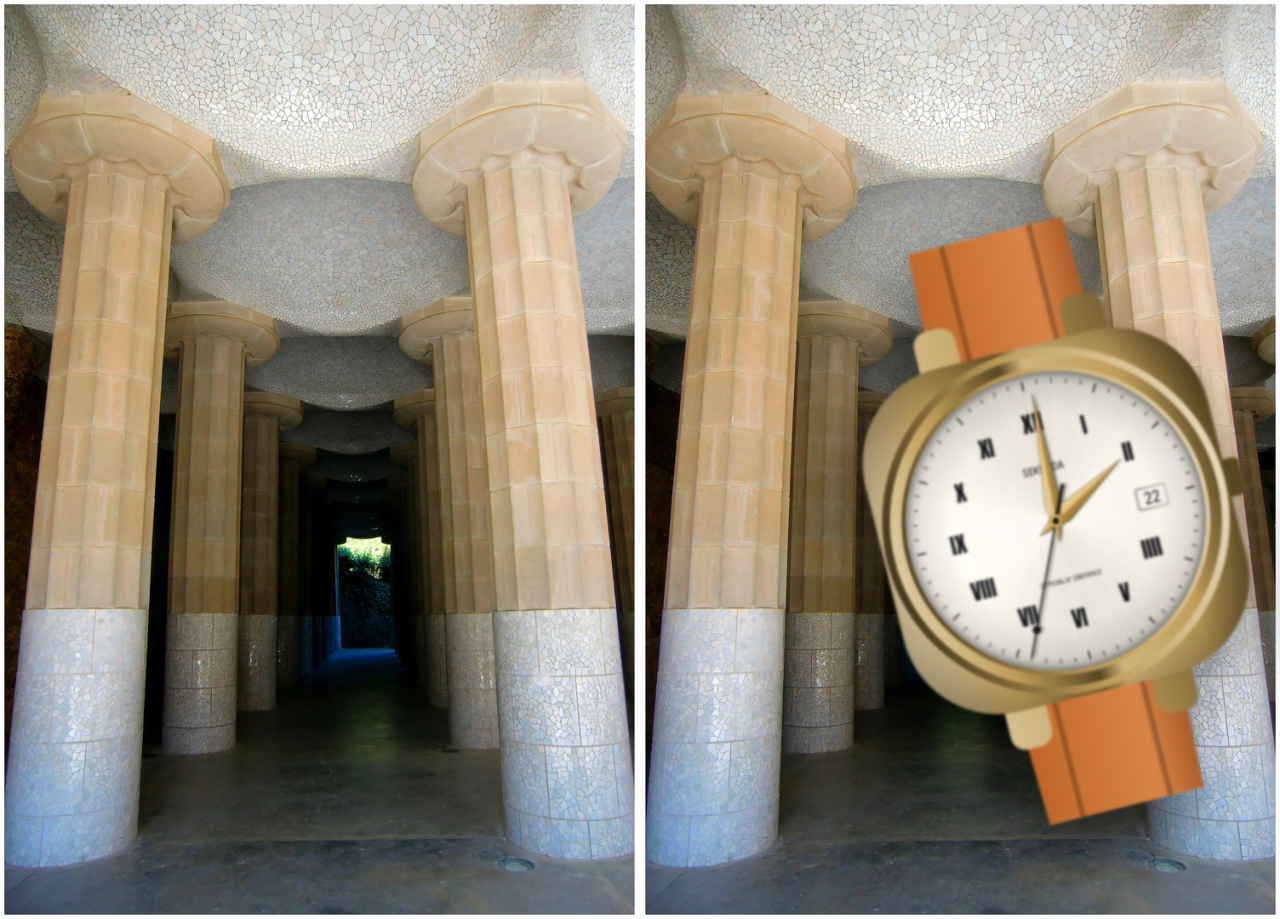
2.00.34
